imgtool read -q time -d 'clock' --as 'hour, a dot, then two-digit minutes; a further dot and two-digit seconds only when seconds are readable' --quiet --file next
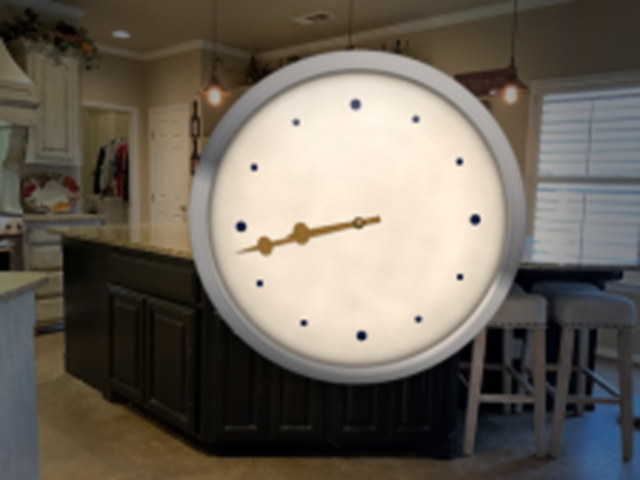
8.43
